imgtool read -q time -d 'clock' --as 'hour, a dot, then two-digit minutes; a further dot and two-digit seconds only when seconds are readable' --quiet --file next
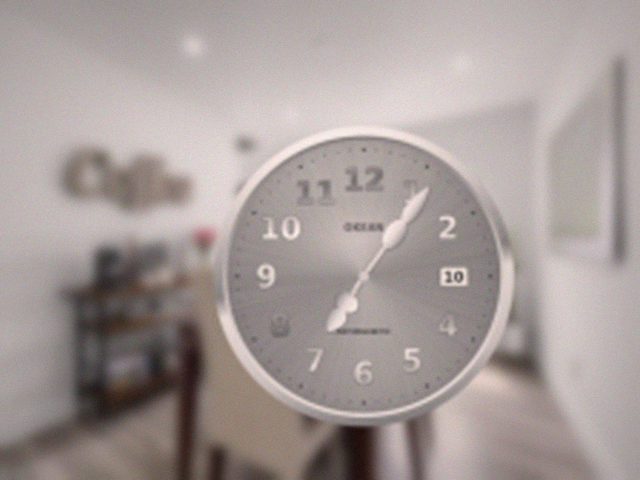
7.06
